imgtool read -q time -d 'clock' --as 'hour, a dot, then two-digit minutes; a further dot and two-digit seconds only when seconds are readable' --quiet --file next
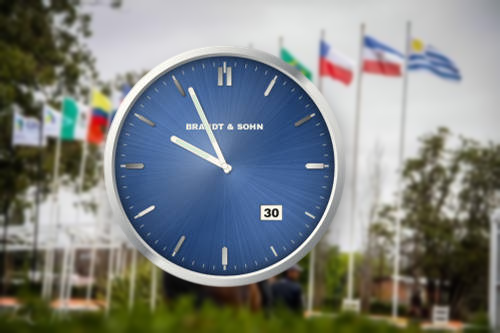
9.56
